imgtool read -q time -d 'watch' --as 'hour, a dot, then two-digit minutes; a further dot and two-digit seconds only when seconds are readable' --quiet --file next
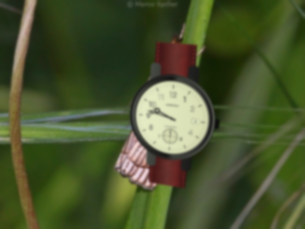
9.47
